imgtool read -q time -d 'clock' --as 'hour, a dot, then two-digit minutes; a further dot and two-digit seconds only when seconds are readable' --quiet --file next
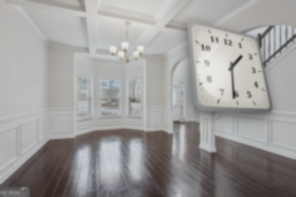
1.31
